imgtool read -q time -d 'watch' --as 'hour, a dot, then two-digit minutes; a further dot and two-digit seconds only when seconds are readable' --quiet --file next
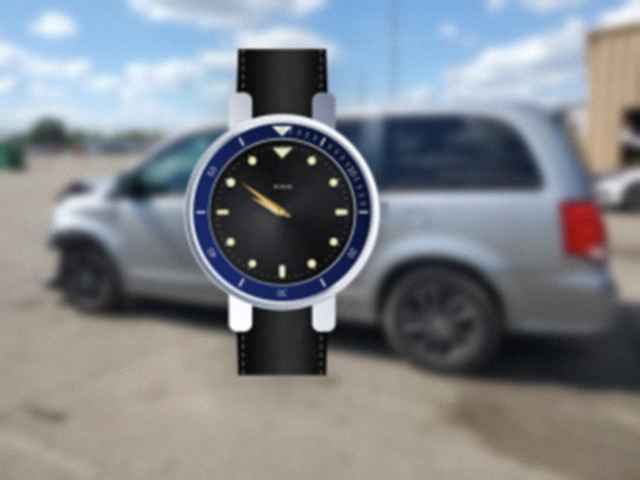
9.51
